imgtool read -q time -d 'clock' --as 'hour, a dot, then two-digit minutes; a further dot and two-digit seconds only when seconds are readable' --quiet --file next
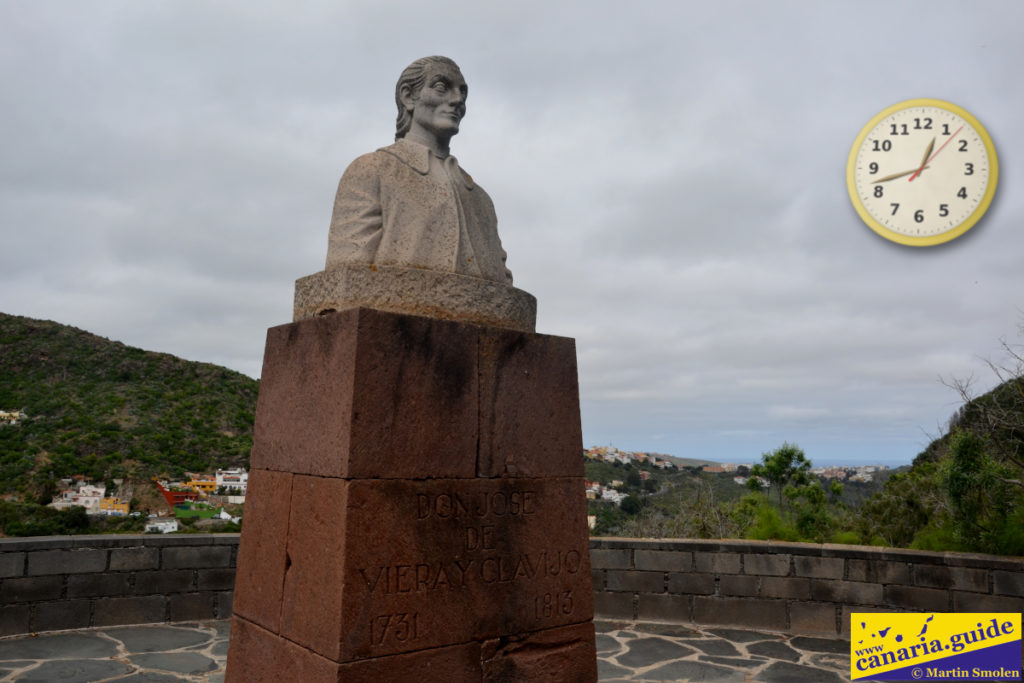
12.42.07
